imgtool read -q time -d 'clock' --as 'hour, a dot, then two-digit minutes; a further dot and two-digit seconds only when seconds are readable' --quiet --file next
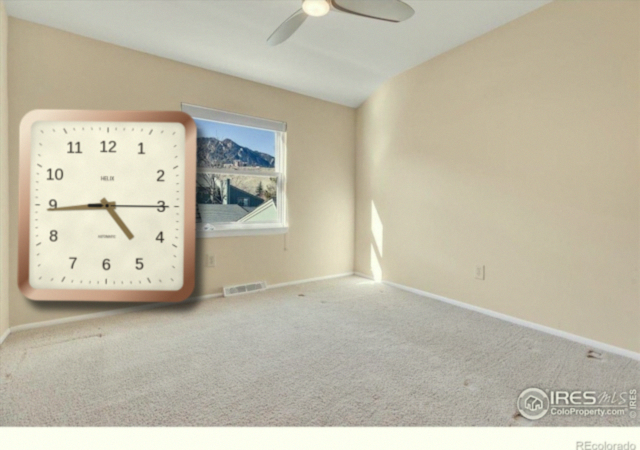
4.44.15
